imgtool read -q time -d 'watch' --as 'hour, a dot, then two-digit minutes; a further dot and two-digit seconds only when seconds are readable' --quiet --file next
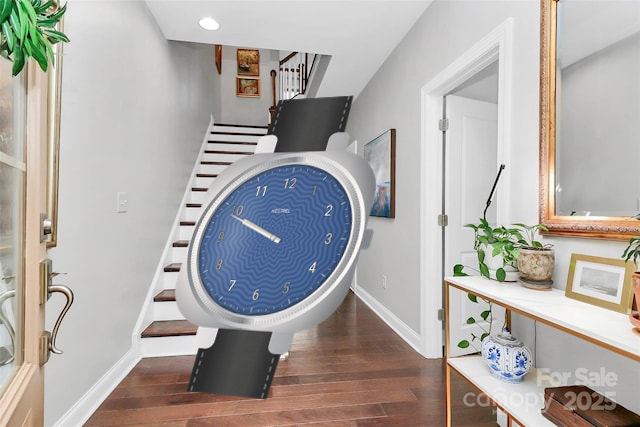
9.49
